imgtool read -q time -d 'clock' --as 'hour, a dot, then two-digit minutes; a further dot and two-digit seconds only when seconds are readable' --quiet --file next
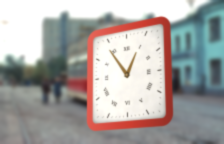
12.54
